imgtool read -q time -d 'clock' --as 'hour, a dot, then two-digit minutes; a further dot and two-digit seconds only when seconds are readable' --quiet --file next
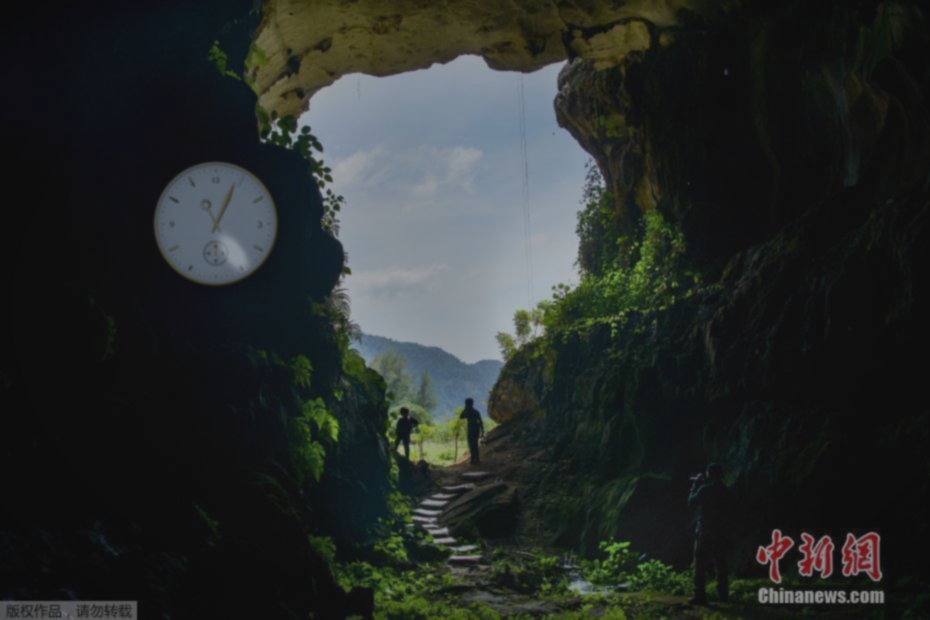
11.04
